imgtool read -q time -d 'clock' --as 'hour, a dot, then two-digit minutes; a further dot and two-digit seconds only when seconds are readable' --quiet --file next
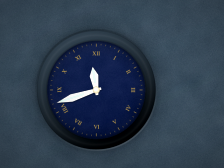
11.42
